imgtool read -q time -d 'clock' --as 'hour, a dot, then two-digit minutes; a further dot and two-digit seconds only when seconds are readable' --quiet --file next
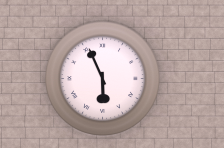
5.56
